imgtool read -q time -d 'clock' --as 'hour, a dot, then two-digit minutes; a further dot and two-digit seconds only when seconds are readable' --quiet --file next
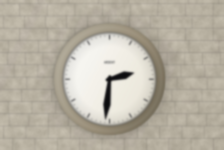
2.31
